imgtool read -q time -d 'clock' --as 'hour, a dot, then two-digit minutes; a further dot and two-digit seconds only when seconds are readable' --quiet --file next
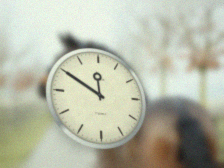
11.50
